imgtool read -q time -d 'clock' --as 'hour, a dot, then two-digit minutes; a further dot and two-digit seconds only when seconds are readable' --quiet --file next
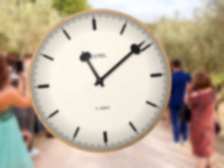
11.09
